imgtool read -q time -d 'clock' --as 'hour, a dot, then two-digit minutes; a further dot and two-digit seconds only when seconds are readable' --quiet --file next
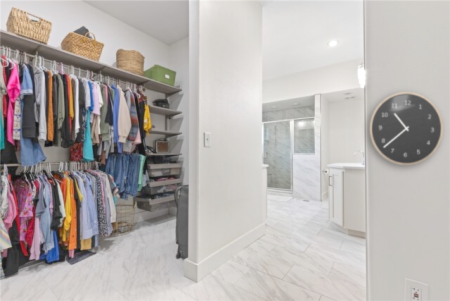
10.38
